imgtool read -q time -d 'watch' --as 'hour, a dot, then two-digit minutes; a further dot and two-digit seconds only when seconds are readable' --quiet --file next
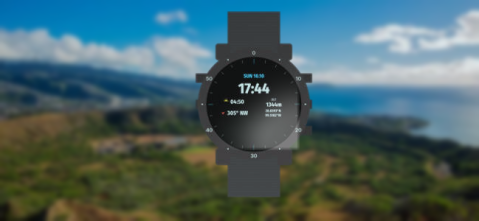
17.44
